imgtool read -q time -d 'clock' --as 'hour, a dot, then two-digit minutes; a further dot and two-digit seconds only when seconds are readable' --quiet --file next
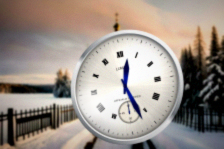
12.27
